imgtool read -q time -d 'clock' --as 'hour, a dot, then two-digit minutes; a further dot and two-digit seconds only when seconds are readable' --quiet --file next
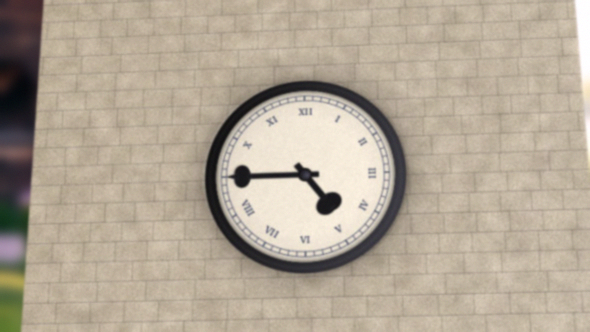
4.45
